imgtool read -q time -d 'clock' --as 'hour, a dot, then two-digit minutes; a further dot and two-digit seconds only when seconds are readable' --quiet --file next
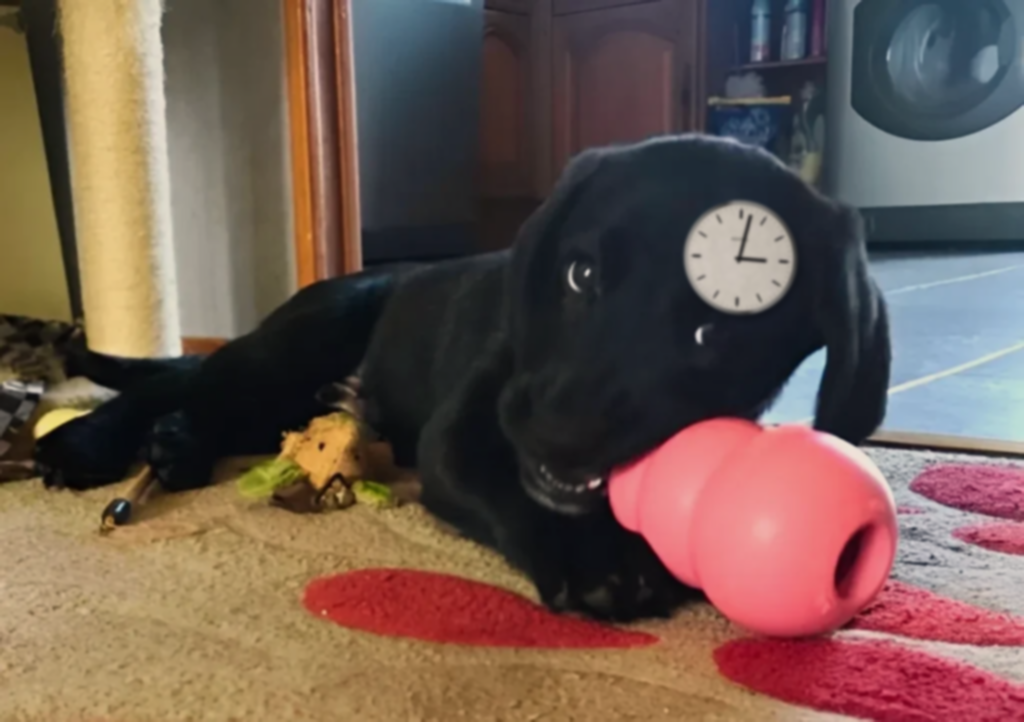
3.02
